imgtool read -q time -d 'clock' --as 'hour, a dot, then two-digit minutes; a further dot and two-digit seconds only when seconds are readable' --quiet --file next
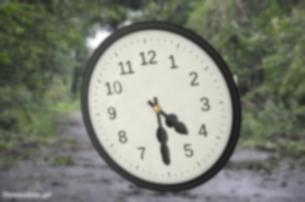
4.30
